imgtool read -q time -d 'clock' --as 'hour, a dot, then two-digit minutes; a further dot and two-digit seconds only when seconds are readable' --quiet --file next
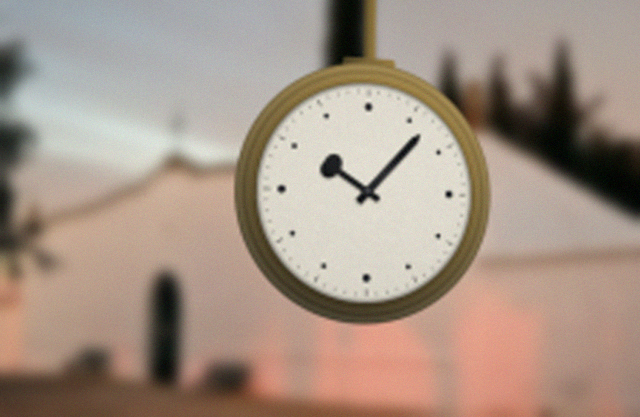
10.07
